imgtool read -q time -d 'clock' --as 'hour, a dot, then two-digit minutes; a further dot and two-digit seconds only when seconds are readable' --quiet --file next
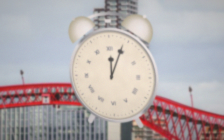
12.04
